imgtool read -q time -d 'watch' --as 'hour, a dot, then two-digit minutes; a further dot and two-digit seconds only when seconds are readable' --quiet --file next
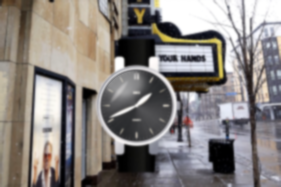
1.41
